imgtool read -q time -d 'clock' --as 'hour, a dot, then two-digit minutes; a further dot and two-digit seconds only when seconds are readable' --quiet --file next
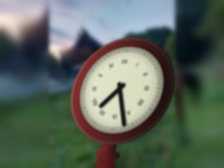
7.27
